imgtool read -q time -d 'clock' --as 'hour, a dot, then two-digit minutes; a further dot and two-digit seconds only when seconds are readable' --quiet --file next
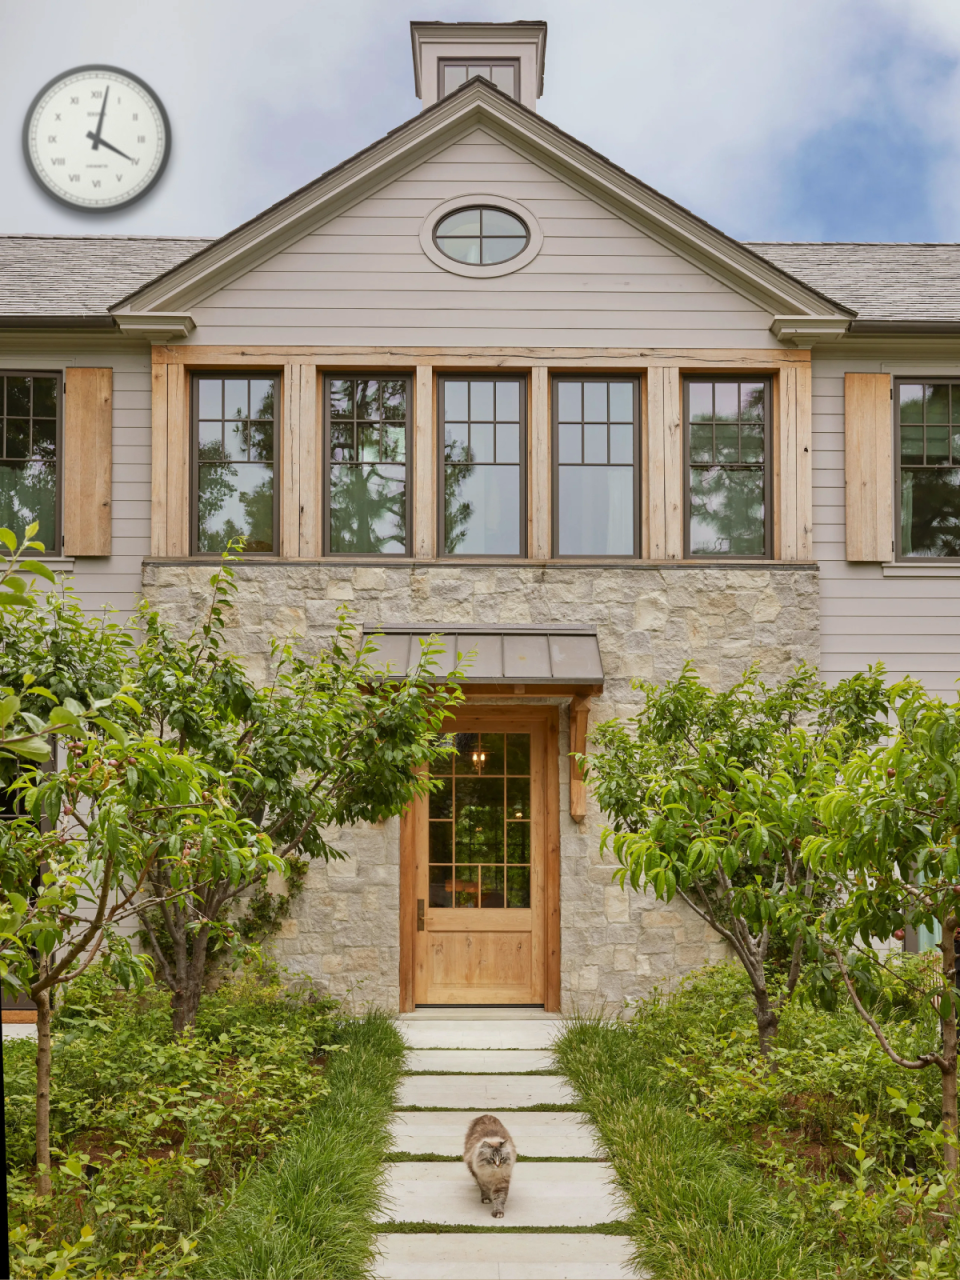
4.02
